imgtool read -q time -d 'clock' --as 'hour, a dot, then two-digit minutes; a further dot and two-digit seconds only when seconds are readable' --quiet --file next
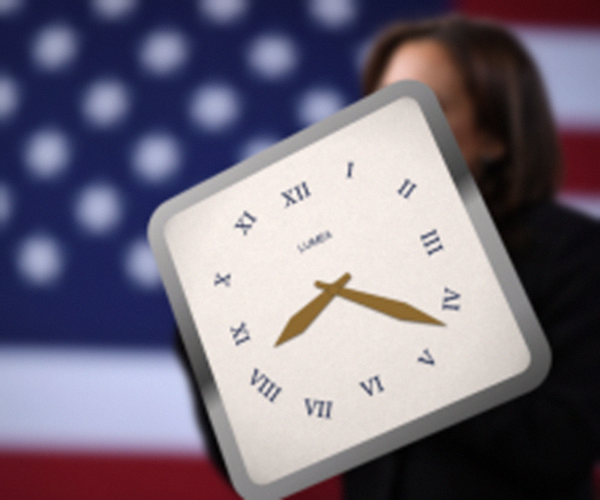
8.22
